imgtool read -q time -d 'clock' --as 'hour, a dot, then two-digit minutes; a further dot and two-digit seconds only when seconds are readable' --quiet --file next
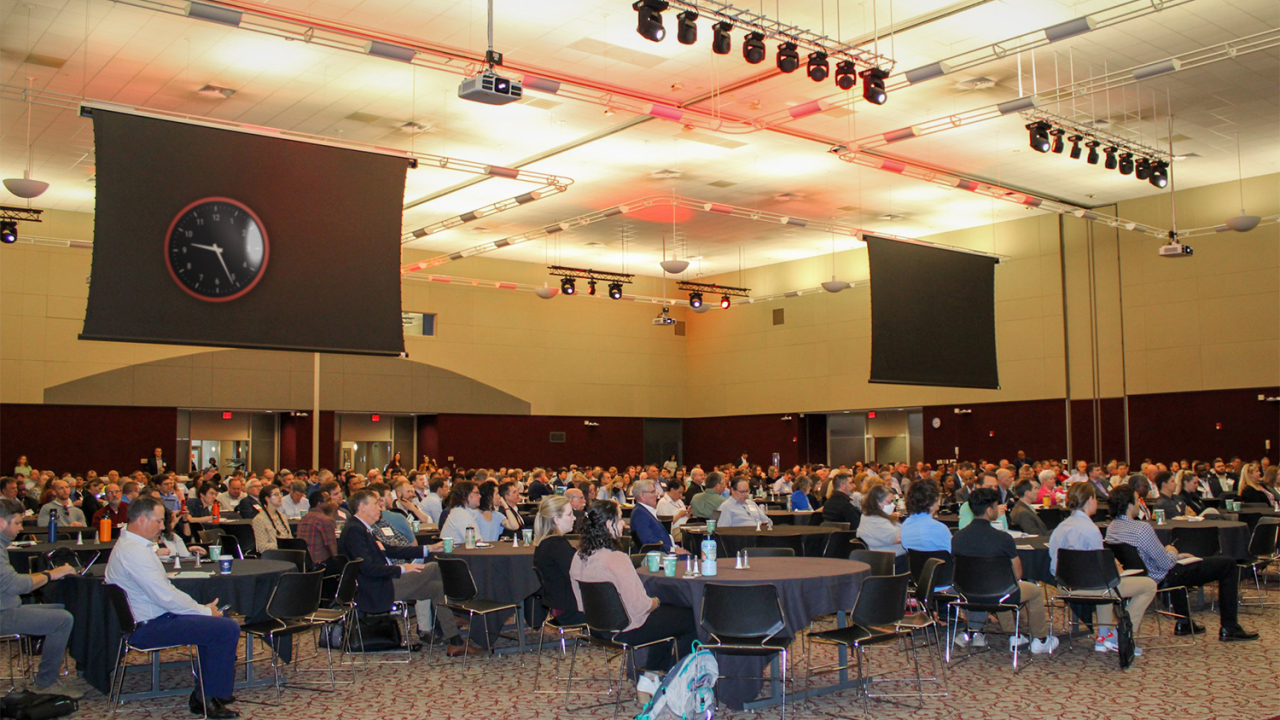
9.26
